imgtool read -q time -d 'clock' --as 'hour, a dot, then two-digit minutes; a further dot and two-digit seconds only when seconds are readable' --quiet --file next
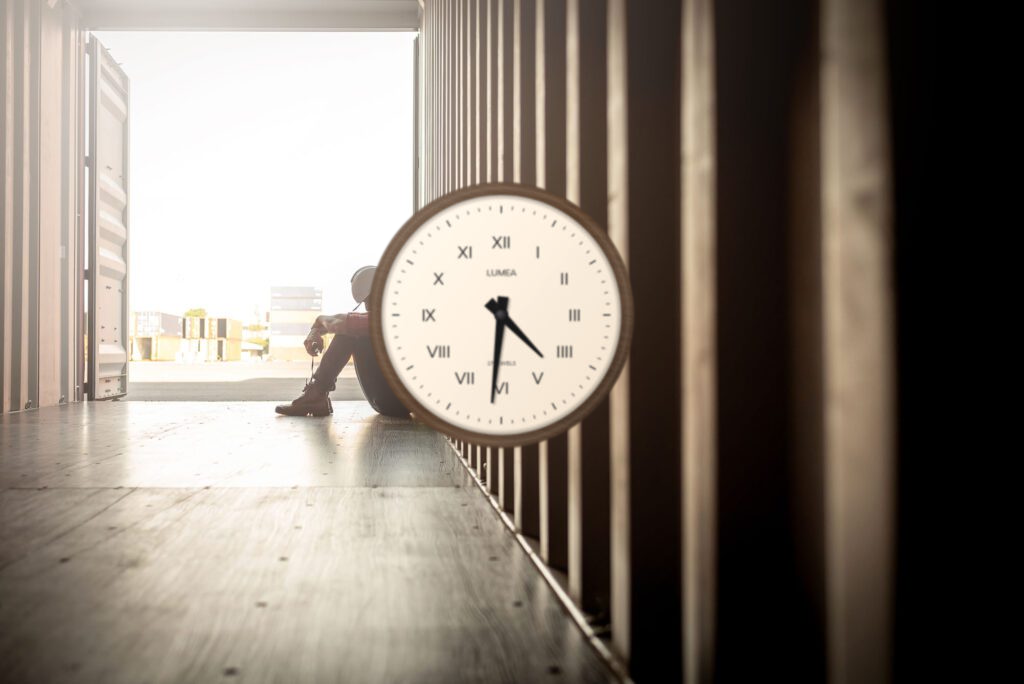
4.31
